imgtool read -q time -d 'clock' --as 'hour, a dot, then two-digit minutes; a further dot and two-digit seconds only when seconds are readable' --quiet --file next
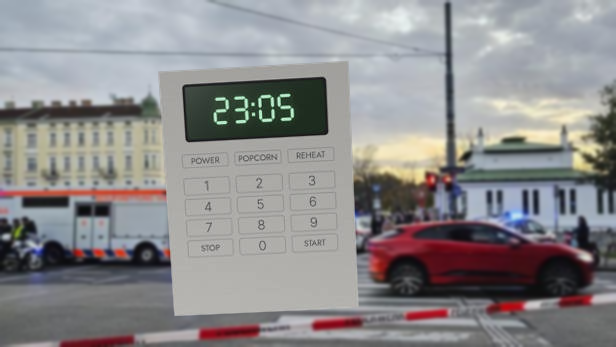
23.05
